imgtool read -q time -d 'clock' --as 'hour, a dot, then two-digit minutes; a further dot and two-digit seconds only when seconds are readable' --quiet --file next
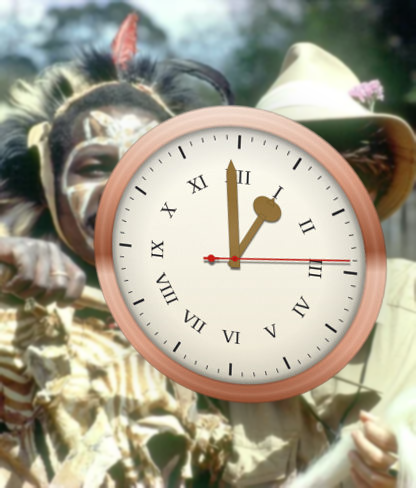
12.59.14
